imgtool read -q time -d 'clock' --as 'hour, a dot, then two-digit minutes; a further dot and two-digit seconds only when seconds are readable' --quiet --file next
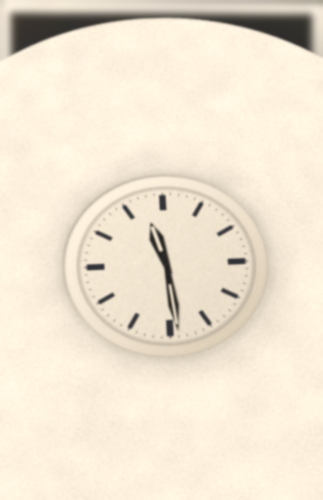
11.29
